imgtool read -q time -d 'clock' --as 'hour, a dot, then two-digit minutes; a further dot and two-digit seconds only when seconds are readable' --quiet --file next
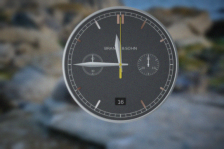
11.45
